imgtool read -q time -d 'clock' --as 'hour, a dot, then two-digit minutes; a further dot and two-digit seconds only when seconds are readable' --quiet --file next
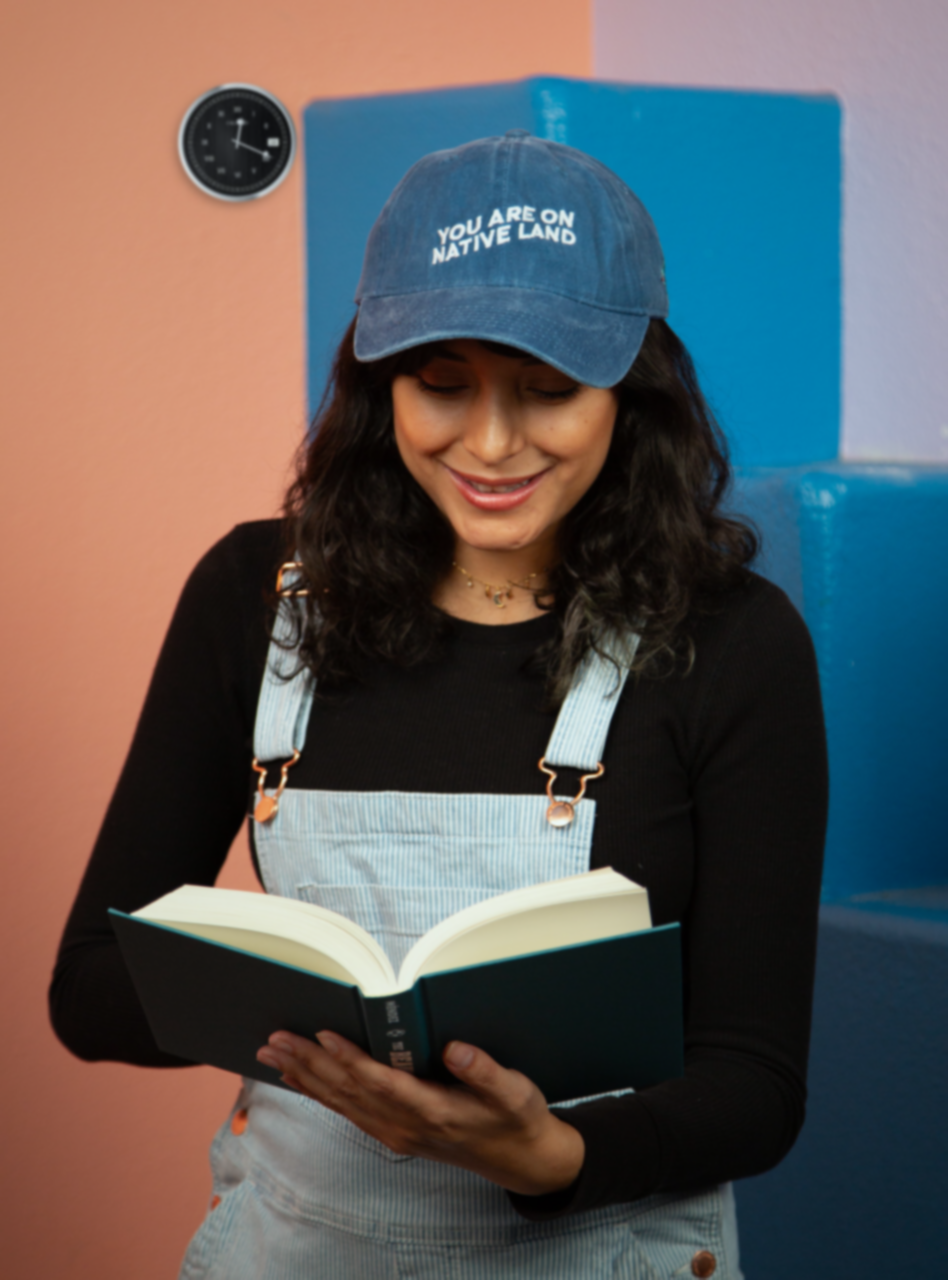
12.19
